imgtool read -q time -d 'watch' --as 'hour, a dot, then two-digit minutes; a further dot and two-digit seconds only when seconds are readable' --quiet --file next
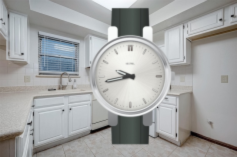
9.43
